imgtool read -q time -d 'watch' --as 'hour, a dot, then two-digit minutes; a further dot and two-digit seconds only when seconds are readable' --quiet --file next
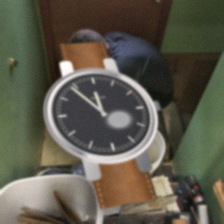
11.54
